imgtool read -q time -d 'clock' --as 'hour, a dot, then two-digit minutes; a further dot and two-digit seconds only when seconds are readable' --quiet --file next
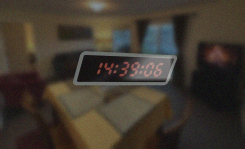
14.39.06
